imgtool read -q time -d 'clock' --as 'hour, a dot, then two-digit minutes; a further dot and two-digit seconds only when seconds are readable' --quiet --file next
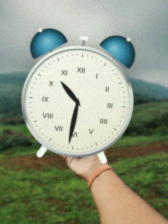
10.31
